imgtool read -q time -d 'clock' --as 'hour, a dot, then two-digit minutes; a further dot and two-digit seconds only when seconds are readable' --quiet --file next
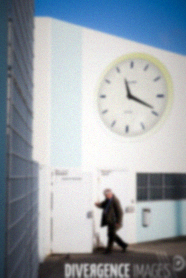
11.19
